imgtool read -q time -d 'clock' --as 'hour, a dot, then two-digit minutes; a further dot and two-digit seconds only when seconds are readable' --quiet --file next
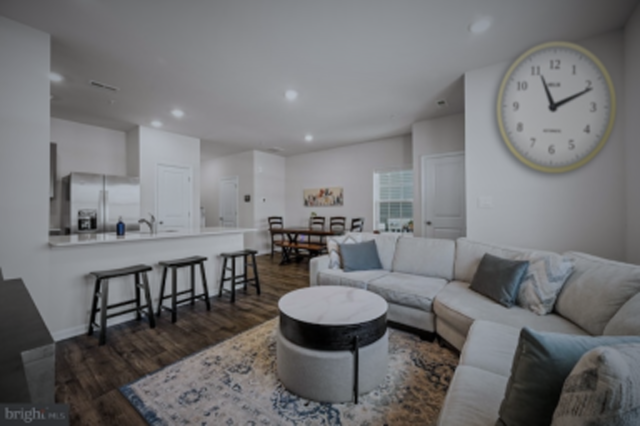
11.11
